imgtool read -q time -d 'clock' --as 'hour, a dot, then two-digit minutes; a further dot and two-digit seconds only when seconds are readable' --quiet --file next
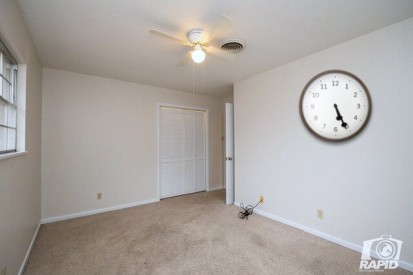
5.26
